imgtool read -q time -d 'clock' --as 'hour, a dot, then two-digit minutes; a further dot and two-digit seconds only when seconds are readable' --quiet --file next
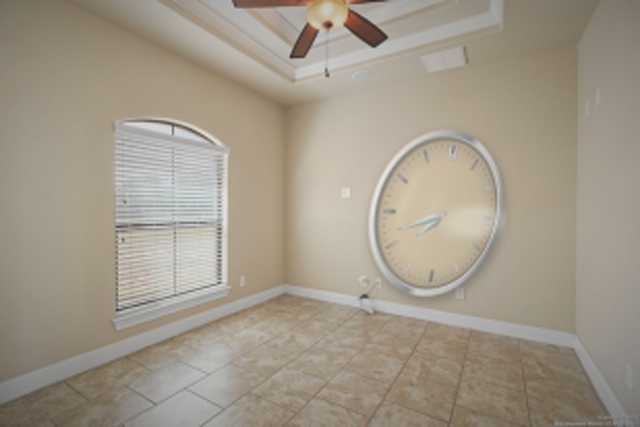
7.42
